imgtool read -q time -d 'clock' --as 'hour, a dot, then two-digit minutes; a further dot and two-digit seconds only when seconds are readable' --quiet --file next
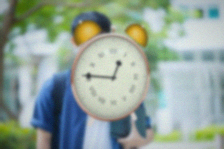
12.46
